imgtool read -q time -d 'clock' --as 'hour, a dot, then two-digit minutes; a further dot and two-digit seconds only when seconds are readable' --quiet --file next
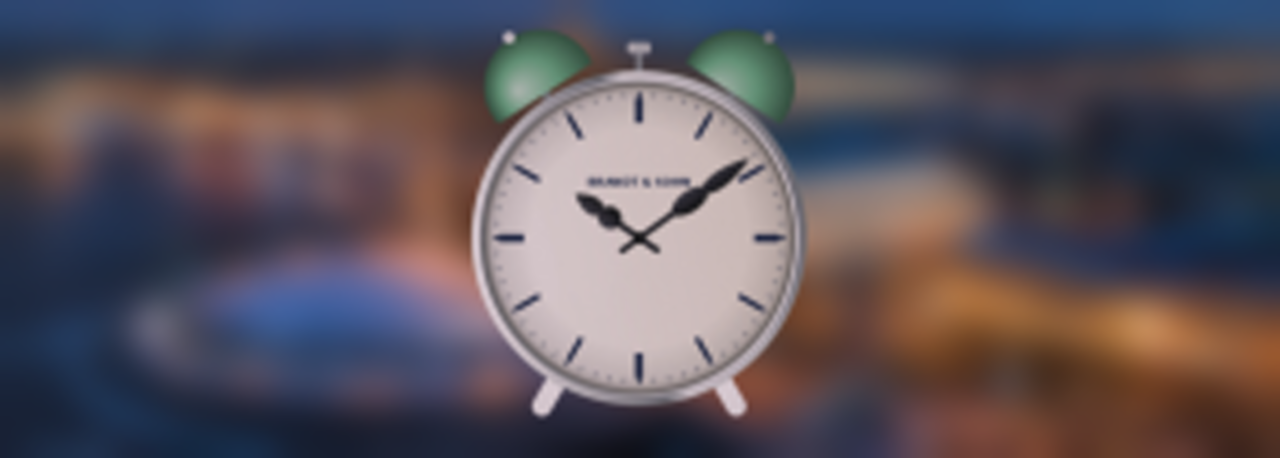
10.09
